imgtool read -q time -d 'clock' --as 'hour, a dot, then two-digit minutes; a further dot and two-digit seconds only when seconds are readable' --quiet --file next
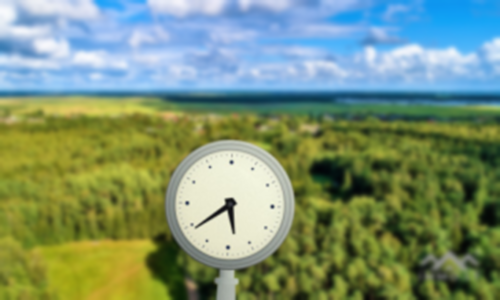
5.39
